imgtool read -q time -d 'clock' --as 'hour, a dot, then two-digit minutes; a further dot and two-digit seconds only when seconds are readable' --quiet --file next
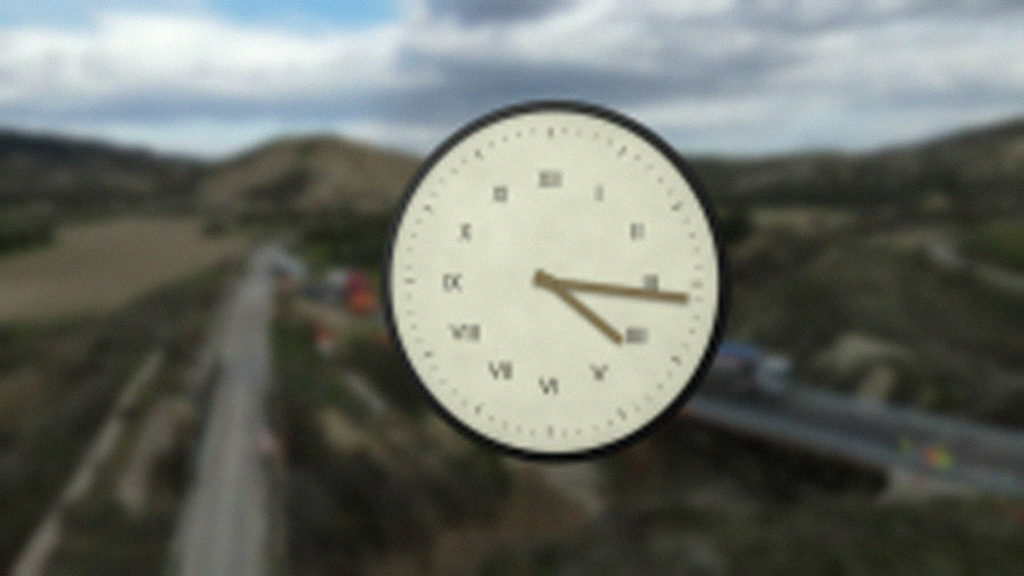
4.16
